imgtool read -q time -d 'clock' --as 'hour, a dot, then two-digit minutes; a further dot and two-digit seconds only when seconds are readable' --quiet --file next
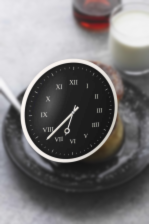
6.38
